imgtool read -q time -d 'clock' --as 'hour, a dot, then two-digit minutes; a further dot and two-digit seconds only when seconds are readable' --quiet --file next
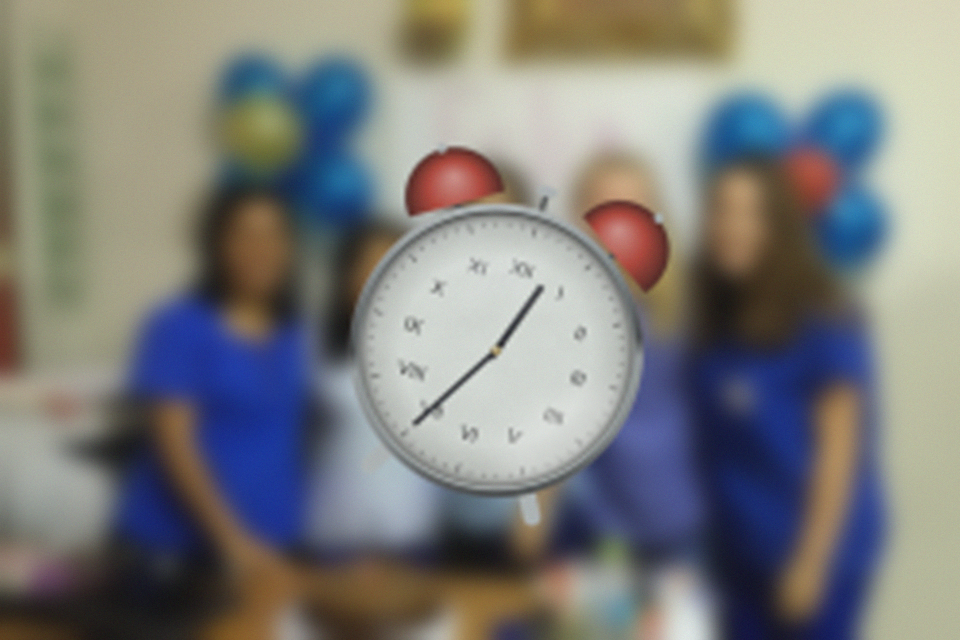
12.35
